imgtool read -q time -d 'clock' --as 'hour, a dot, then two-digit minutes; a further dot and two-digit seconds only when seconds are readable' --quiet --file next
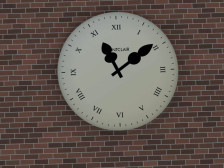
11.09
